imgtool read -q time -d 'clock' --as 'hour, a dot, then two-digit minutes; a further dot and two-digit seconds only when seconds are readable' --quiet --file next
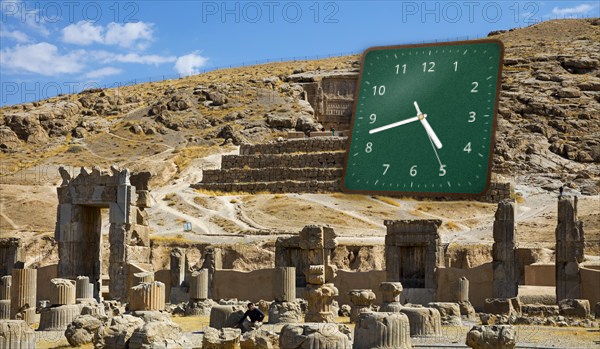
4.42.25
